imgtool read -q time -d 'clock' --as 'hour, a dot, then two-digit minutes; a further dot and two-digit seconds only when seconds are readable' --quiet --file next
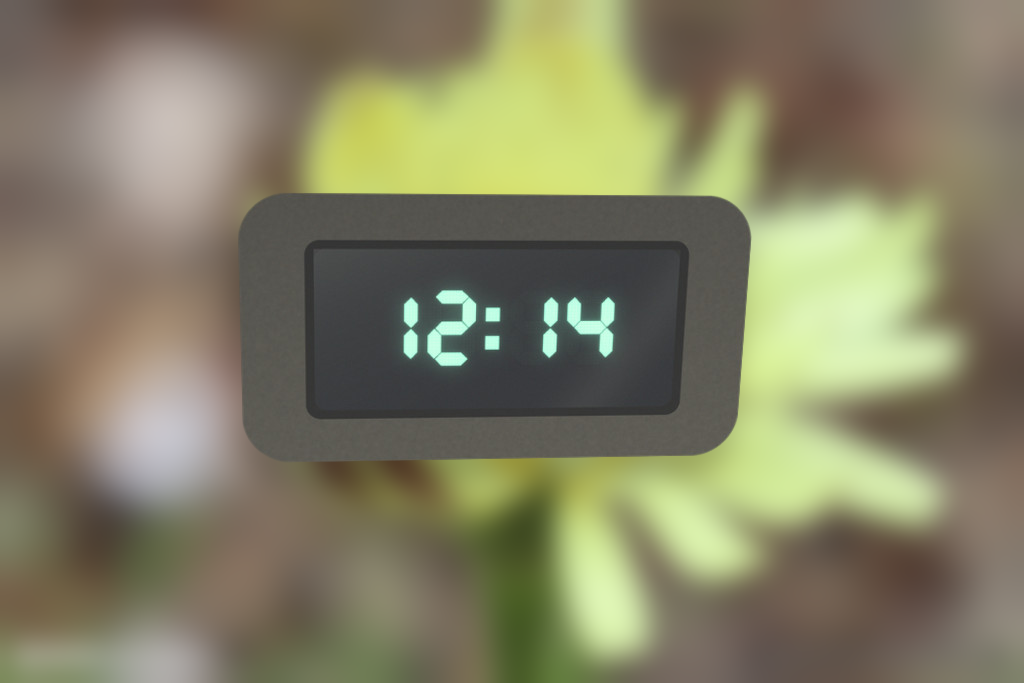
12.14
